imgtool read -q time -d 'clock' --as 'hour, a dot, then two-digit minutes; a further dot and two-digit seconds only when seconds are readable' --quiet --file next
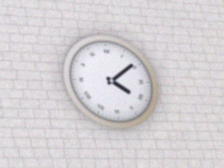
4.09
